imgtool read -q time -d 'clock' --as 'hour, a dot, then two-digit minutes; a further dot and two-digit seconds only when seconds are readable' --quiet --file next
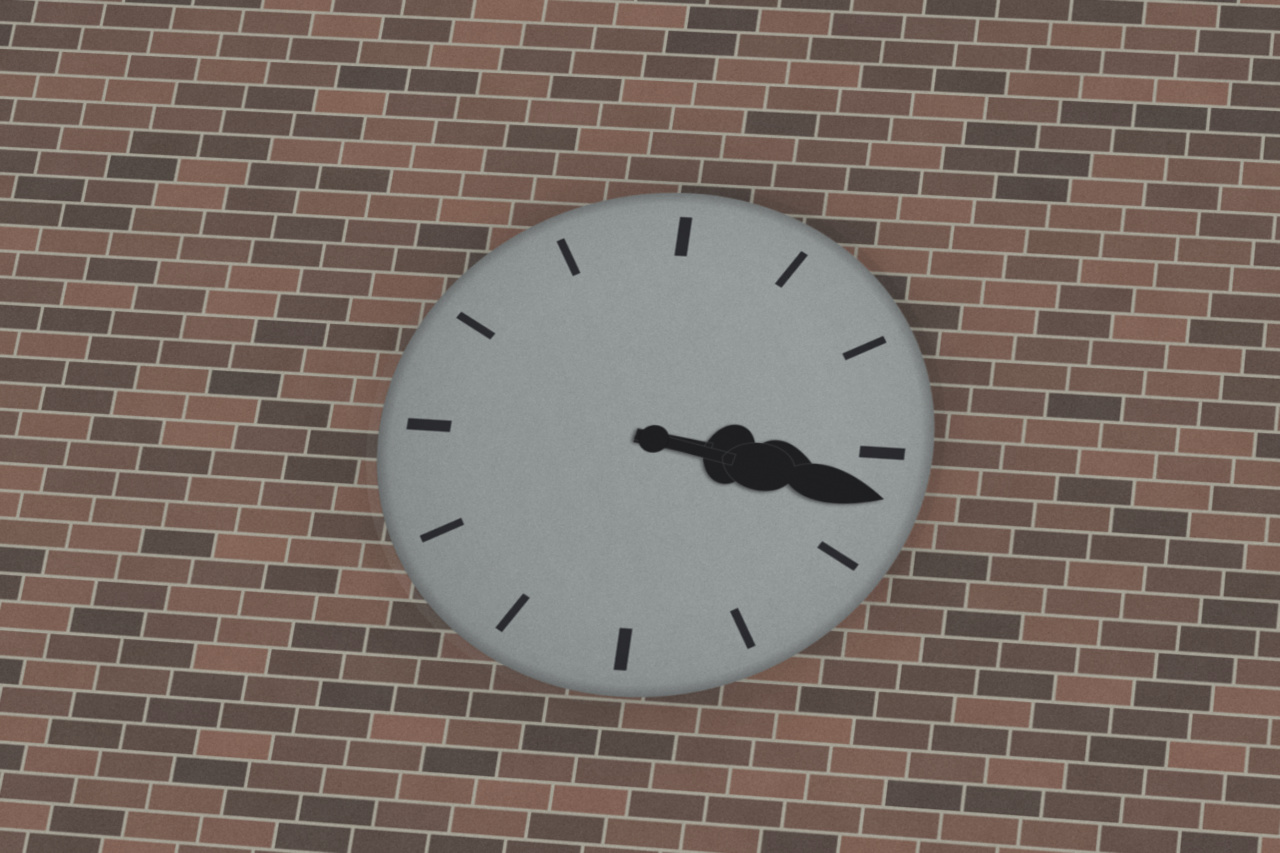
3.17
